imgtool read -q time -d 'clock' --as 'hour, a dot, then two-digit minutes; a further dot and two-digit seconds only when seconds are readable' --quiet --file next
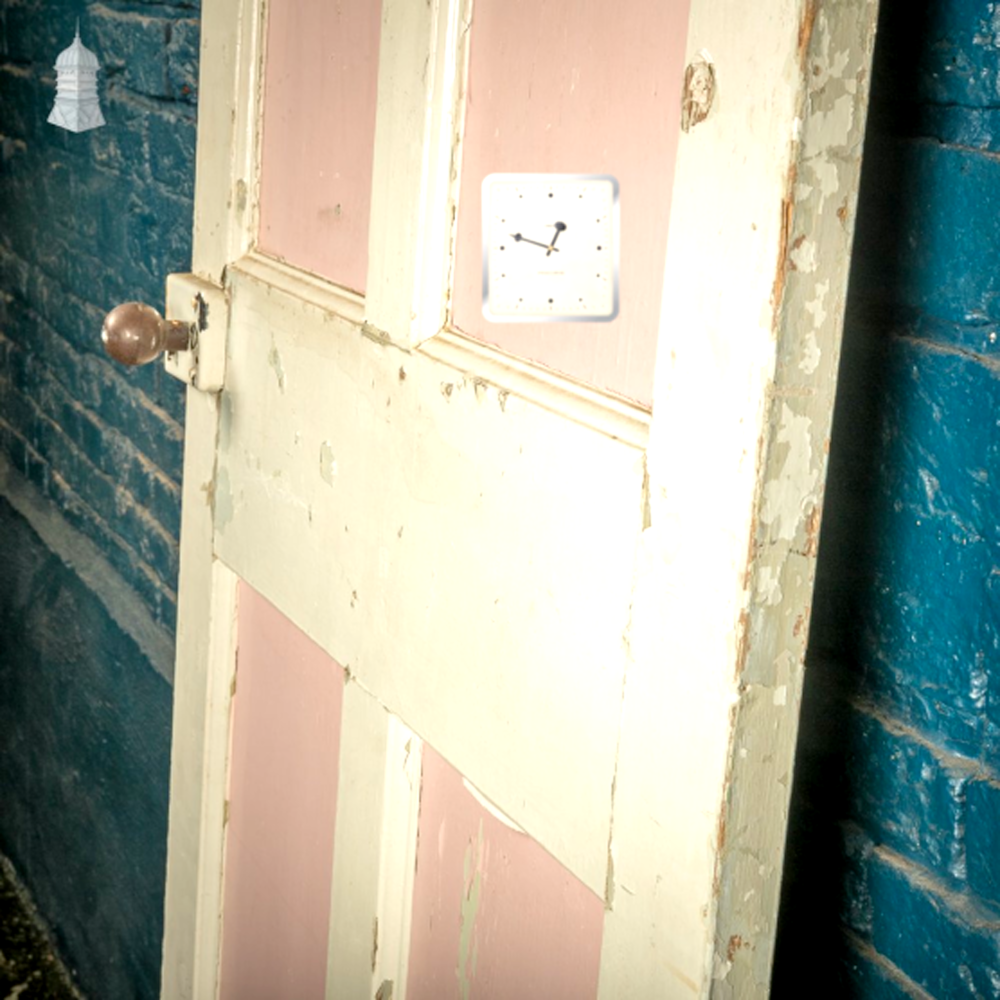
12.48
